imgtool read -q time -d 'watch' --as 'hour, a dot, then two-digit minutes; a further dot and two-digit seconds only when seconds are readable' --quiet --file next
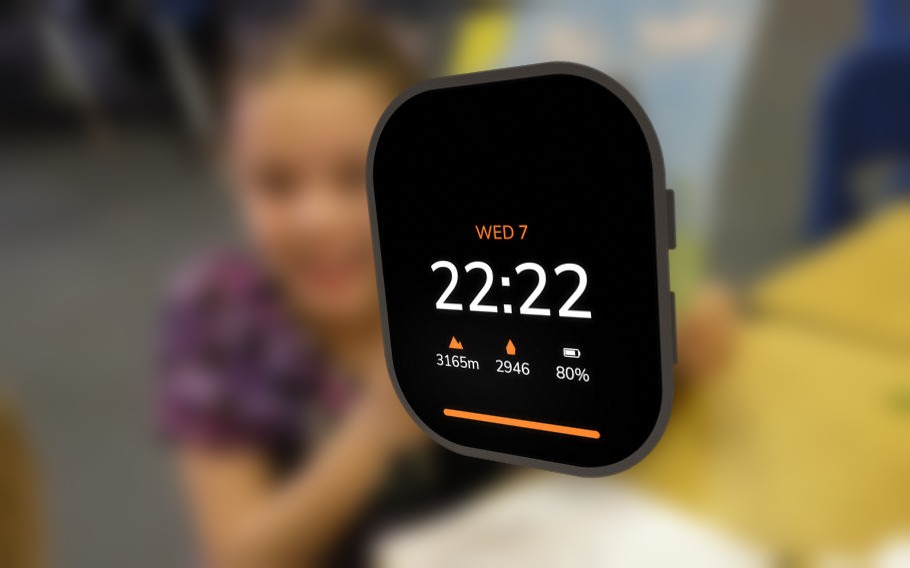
22.22
